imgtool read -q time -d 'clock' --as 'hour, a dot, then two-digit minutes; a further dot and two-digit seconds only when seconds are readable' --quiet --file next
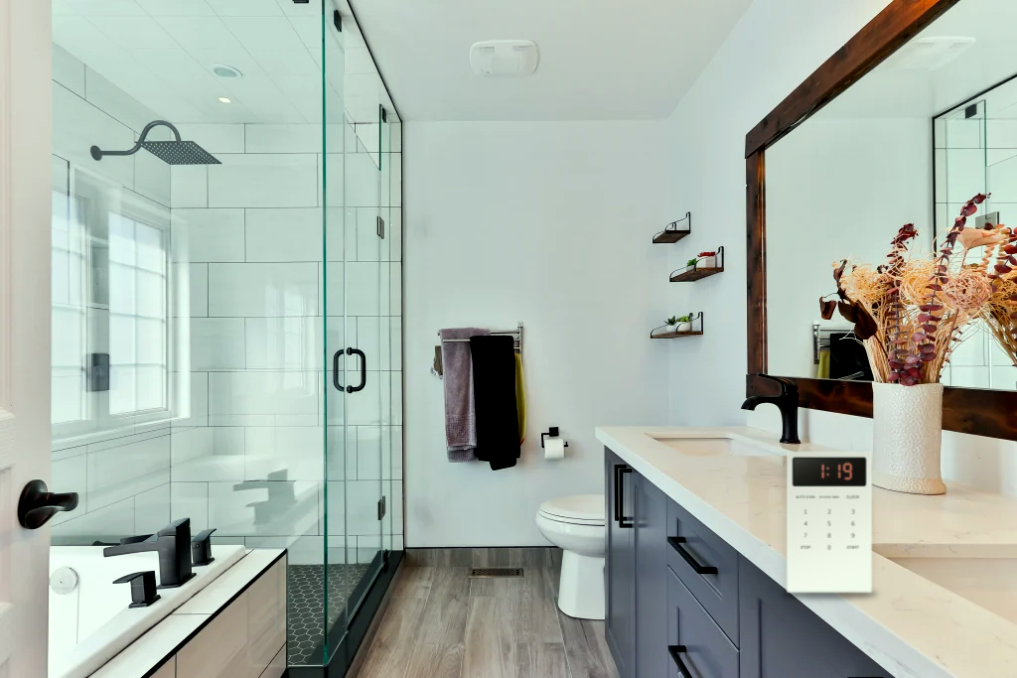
1.19
